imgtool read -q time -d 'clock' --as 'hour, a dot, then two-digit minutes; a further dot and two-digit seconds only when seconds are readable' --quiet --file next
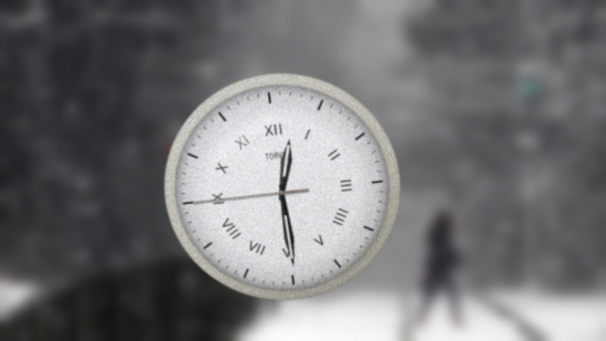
12.29.45
